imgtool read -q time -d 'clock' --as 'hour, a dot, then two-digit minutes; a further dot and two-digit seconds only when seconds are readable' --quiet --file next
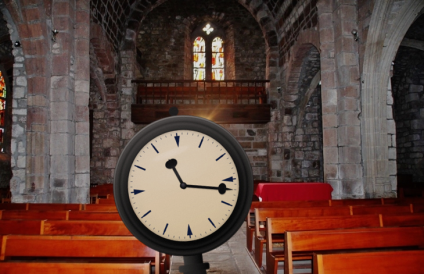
11.17
